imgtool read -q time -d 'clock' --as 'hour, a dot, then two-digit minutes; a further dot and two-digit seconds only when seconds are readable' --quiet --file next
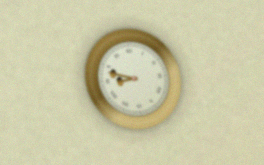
8.48
